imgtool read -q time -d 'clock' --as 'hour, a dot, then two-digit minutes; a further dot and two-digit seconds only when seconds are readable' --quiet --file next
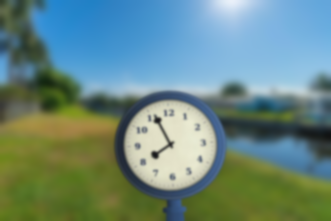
7.56
